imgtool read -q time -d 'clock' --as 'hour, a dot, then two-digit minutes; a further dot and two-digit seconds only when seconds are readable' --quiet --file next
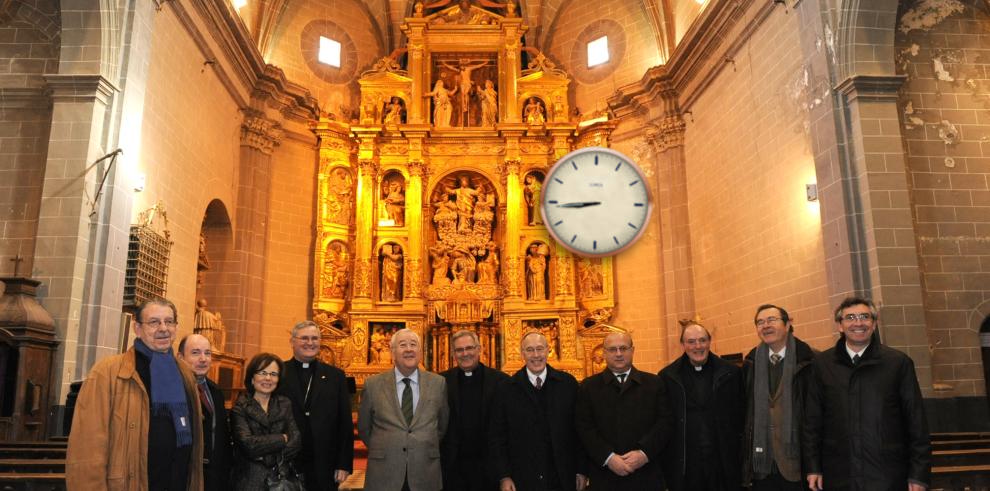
8.44
